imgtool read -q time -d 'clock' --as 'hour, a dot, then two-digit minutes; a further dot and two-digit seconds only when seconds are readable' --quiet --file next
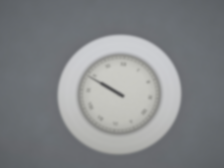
9.49
